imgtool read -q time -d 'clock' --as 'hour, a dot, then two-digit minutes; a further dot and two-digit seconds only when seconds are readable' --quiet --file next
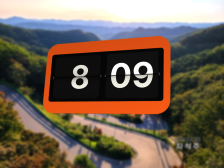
8.09
